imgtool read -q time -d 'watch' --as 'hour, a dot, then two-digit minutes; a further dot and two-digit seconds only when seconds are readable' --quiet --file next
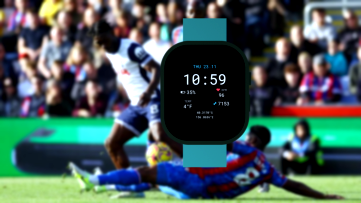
10.59
